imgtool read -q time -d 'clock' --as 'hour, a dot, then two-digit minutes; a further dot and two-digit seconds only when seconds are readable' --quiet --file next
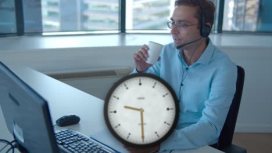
9.30
